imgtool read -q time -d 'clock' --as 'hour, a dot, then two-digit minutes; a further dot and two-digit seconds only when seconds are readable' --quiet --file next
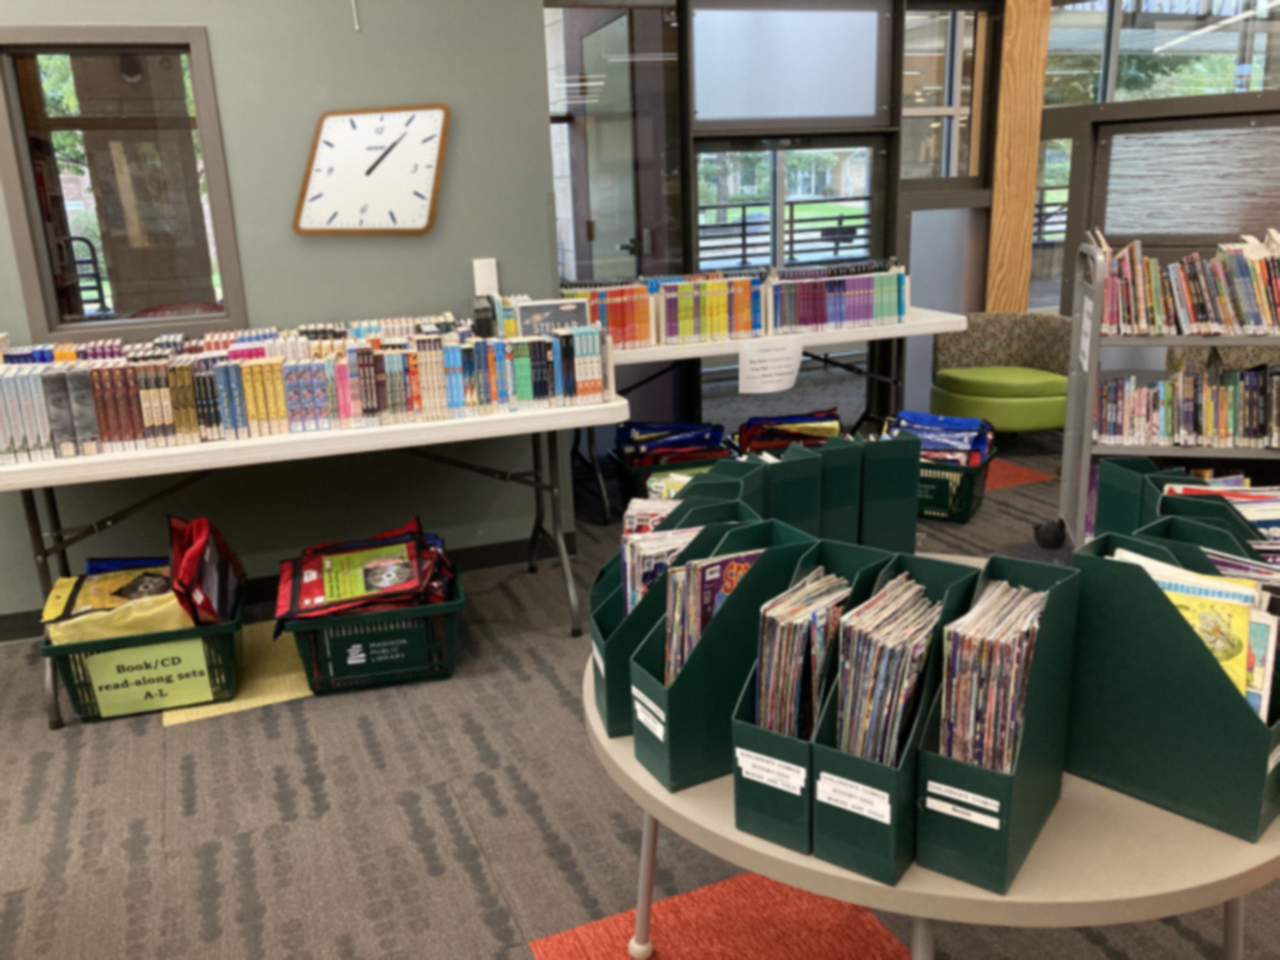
1.06
